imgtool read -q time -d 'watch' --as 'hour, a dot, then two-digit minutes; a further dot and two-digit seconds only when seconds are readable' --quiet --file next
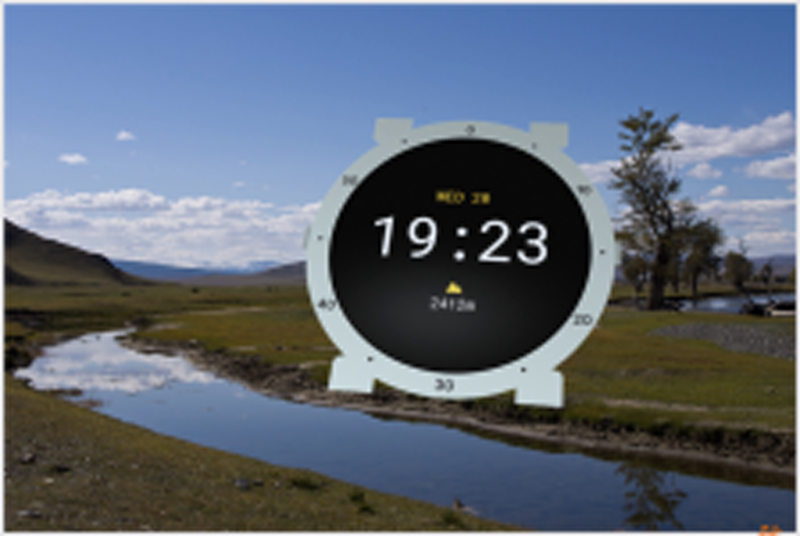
19.23
